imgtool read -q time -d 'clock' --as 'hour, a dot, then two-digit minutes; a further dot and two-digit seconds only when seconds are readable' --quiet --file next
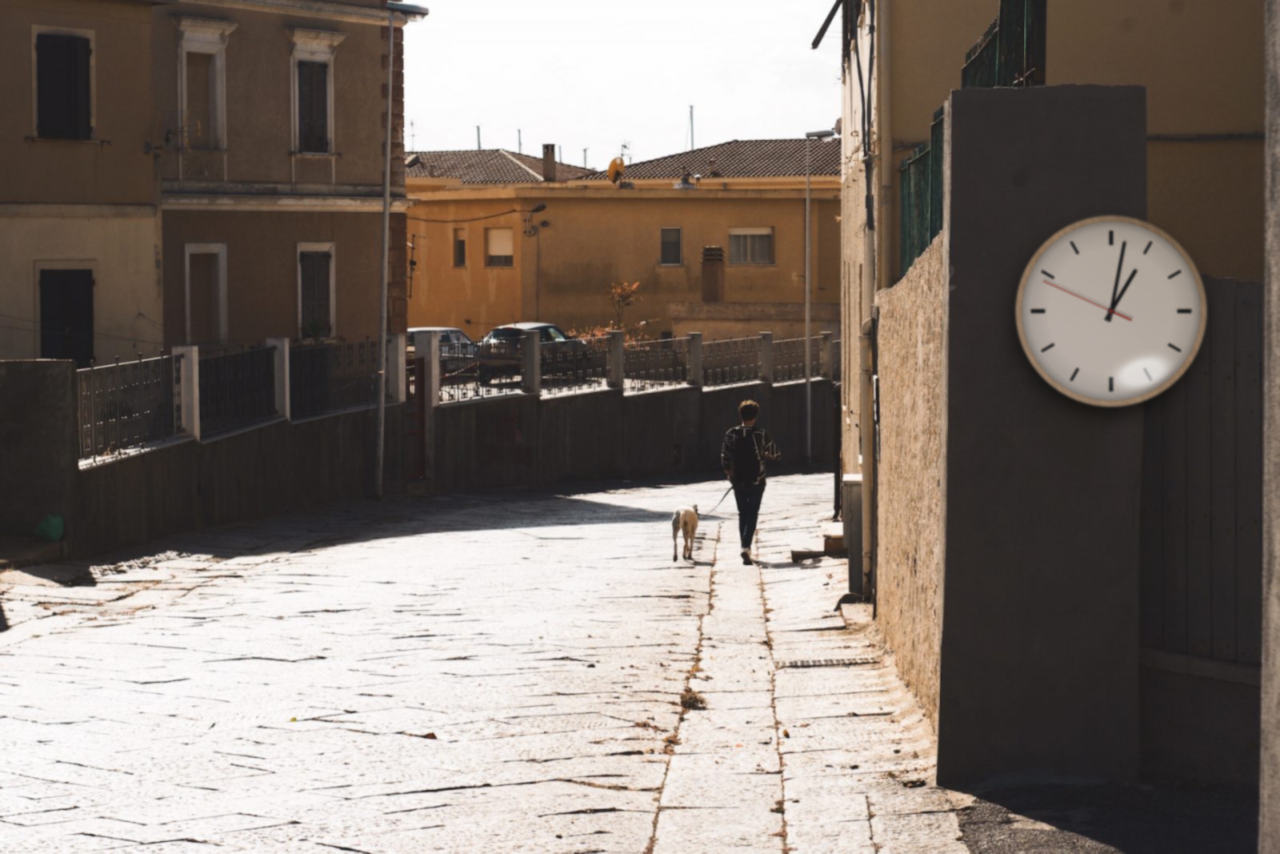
1.01.49
